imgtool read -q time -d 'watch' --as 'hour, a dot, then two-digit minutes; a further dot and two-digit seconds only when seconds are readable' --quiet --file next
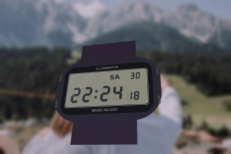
22.24.18
